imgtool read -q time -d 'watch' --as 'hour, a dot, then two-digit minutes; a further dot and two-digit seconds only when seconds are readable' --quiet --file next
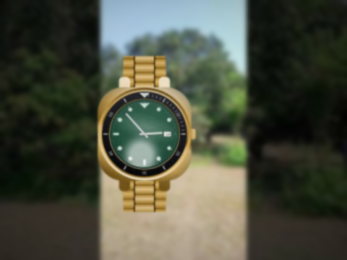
2.53
